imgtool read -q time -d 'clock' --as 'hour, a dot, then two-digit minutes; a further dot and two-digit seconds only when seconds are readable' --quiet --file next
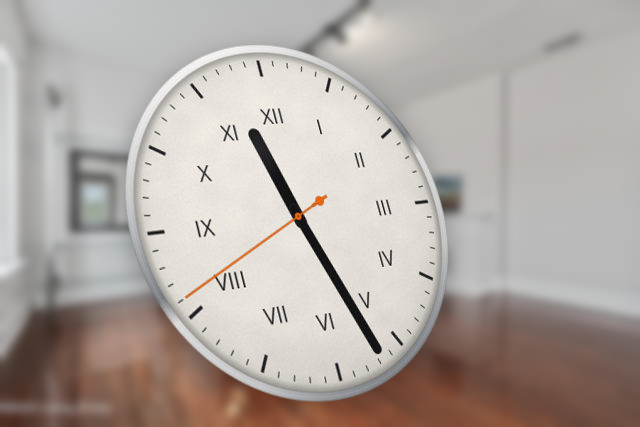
11.26.41
